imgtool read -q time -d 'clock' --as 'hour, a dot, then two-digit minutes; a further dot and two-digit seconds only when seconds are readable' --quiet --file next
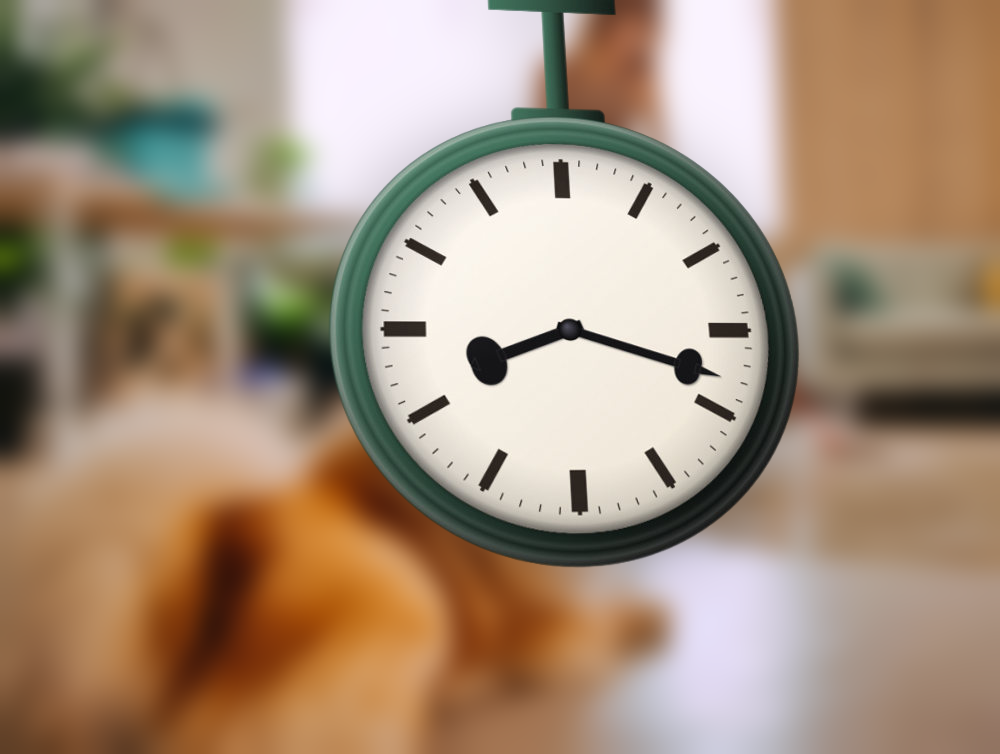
8.18
